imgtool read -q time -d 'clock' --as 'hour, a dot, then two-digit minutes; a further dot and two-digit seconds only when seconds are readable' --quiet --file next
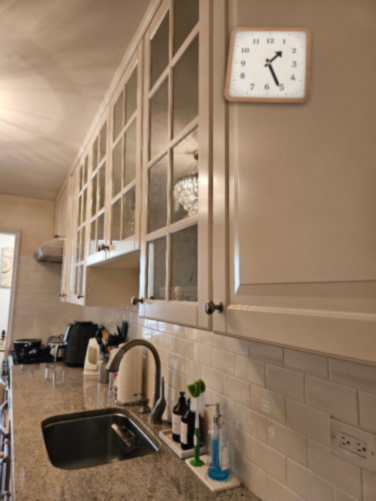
1.26
